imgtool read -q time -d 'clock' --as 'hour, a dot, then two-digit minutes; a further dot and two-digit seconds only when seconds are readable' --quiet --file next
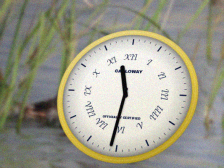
11.31
